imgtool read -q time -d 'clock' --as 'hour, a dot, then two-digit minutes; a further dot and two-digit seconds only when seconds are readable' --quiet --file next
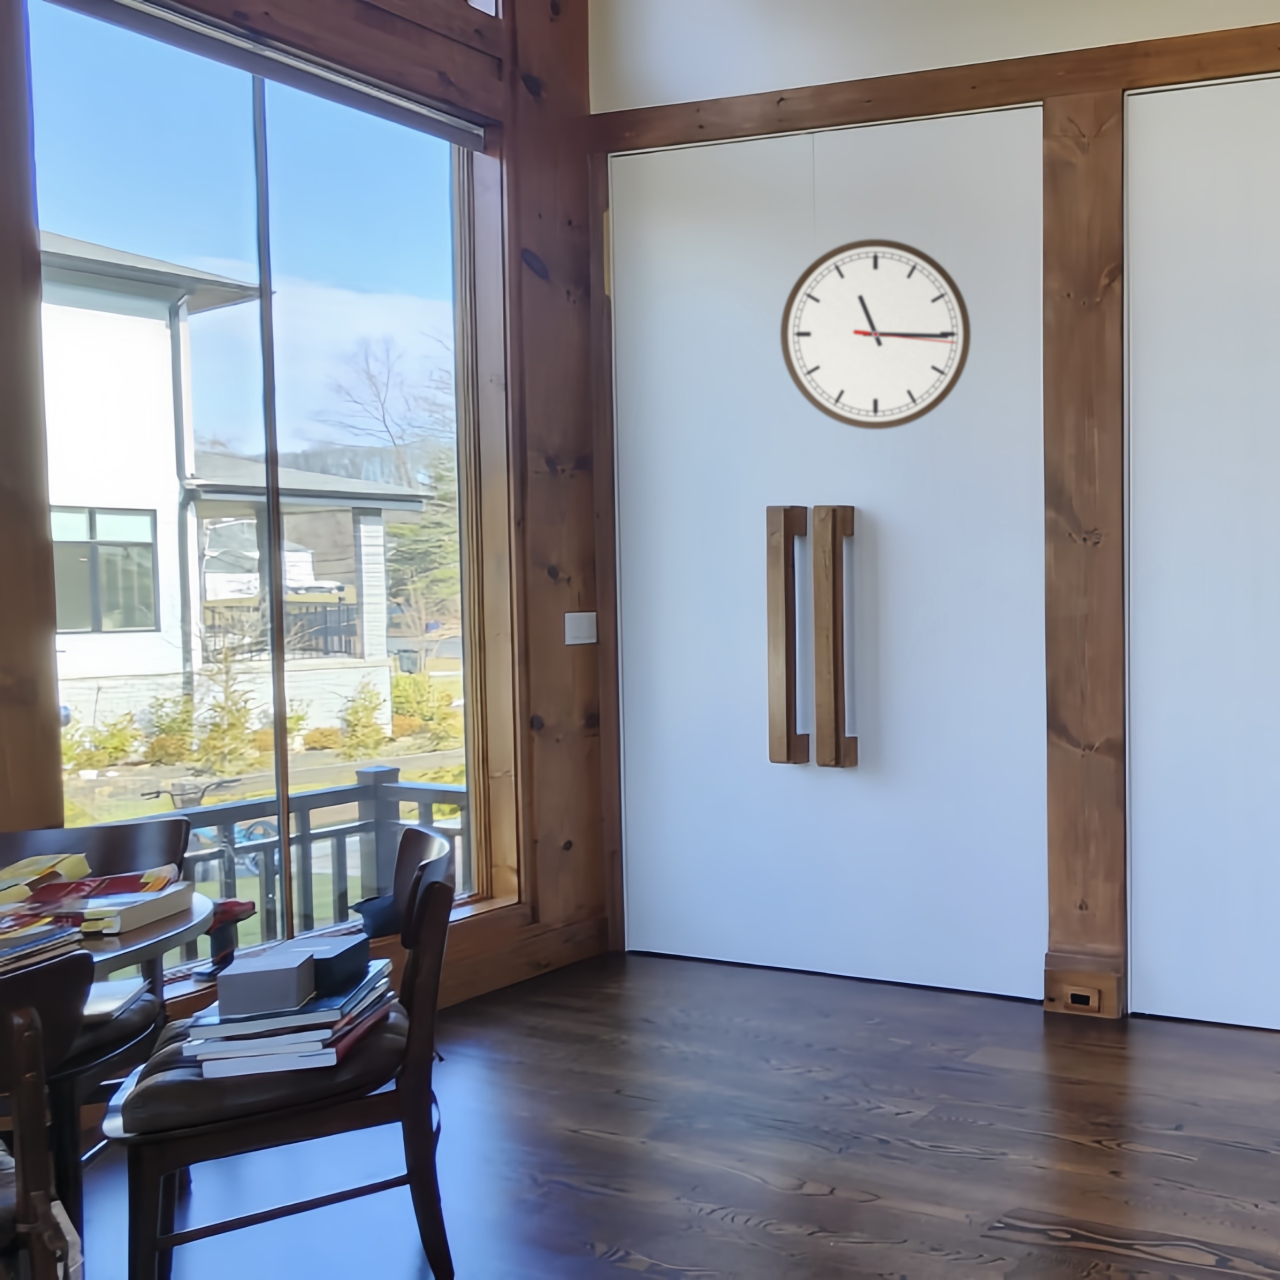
11.15.16
